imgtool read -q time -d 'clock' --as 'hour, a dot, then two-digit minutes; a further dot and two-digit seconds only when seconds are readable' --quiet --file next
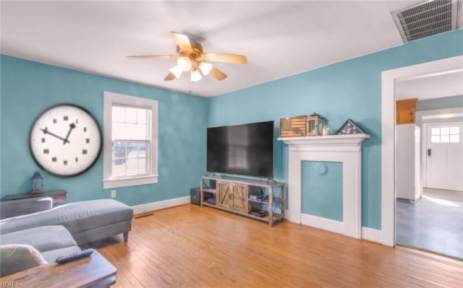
12.49
